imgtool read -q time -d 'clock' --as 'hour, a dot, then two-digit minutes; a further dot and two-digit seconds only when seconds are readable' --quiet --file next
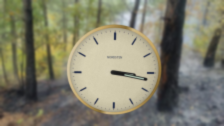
3.17
